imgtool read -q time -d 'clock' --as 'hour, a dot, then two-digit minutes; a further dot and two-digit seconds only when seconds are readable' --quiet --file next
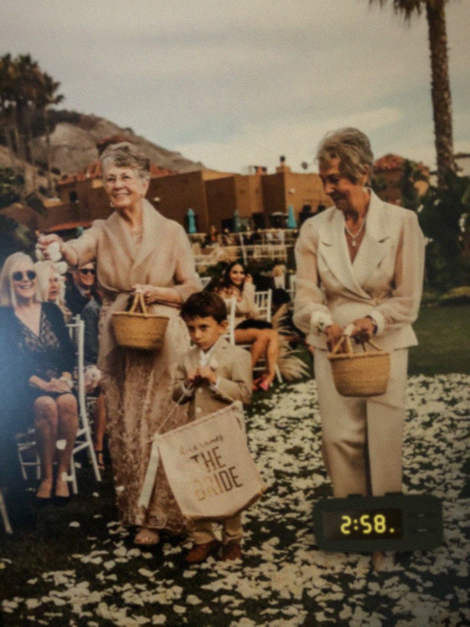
2.58
